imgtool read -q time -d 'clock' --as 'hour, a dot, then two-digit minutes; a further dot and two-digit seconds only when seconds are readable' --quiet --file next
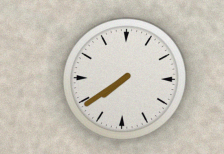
7.39
